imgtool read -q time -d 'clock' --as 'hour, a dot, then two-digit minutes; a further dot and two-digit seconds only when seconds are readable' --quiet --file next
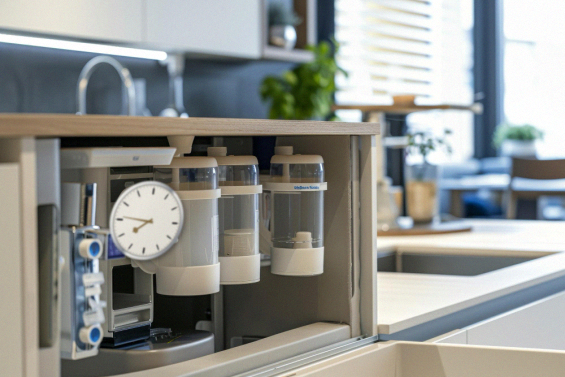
7.46
